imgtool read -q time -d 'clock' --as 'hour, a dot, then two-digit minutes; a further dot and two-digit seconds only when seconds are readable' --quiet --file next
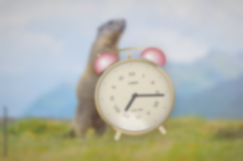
7.16
